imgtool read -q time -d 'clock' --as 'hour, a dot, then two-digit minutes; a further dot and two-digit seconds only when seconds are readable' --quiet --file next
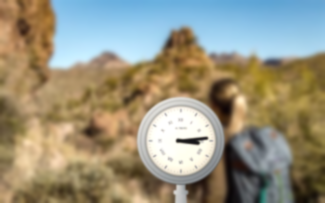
3.14
